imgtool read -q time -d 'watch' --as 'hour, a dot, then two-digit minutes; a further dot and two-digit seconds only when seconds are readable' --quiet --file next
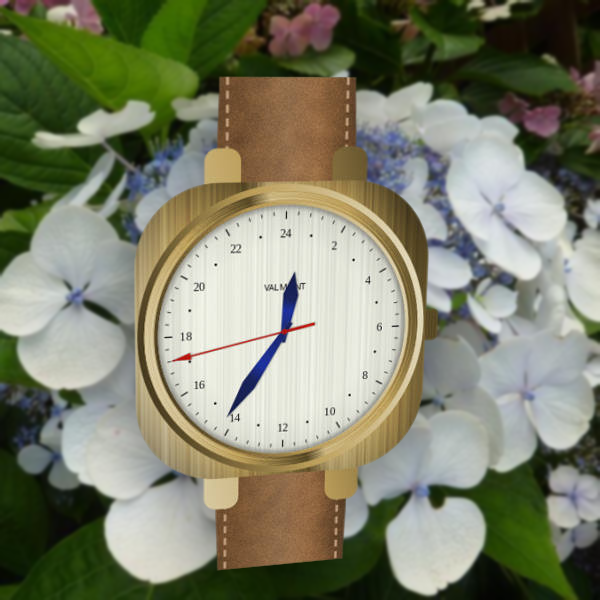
0.35.43
